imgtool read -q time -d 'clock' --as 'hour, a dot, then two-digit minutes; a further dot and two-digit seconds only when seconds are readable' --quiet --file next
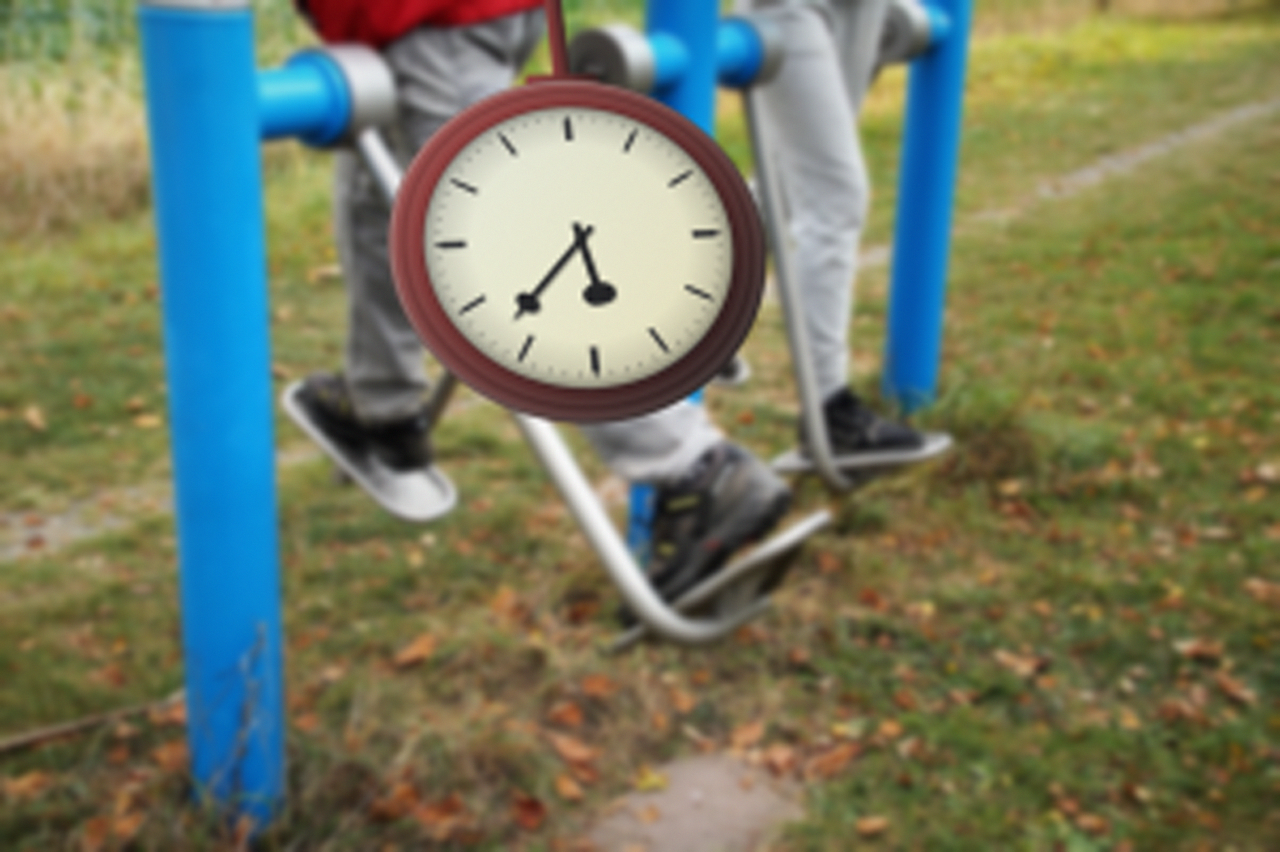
5.37
